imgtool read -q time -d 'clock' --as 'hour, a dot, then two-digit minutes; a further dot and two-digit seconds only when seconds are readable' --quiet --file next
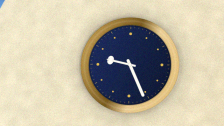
9.26
